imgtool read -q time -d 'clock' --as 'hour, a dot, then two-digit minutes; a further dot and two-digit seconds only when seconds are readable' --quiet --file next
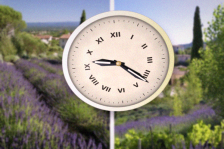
9.22
